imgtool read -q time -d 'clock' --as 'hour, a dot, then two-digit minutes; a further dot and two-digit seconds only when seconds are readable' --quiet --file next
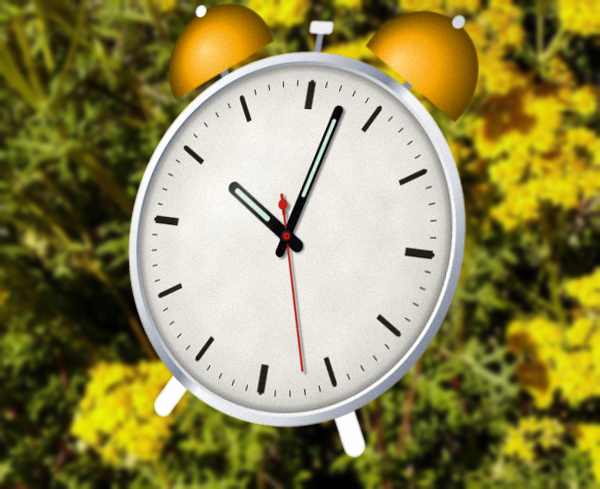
10.02.27
